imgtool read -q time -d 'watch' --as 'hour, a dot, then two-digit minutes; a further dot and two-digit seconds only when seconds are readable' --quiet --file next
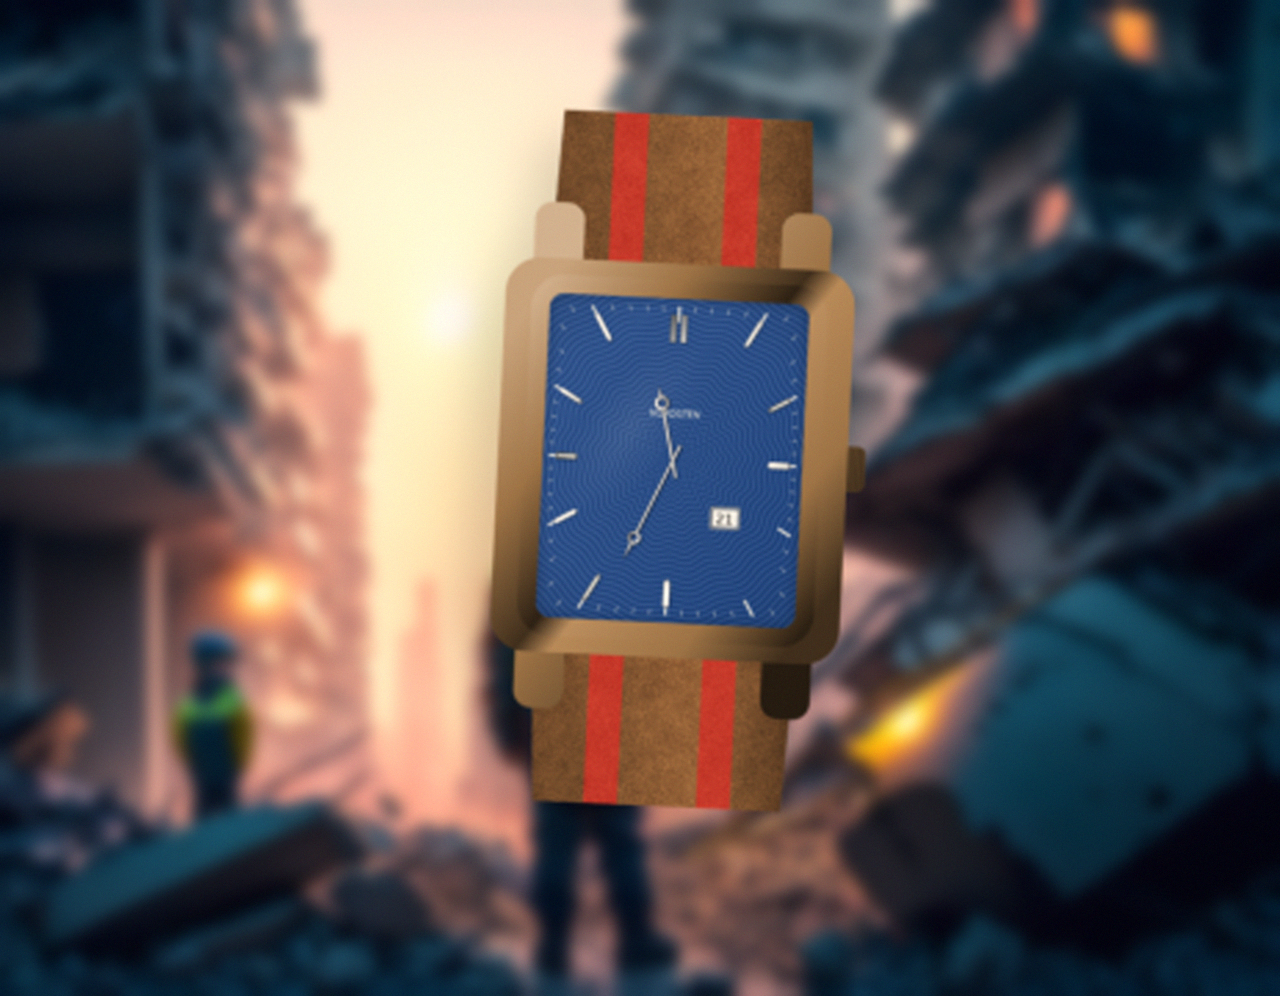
11.34
